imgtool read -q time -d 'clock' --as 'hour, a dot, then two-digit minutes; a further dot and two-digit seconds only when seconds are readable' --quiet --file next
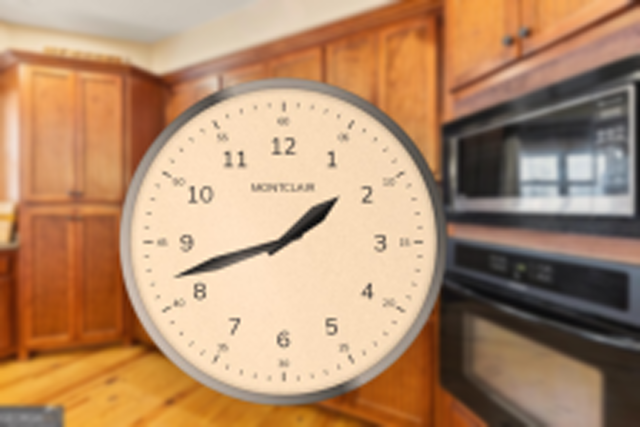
1.42
